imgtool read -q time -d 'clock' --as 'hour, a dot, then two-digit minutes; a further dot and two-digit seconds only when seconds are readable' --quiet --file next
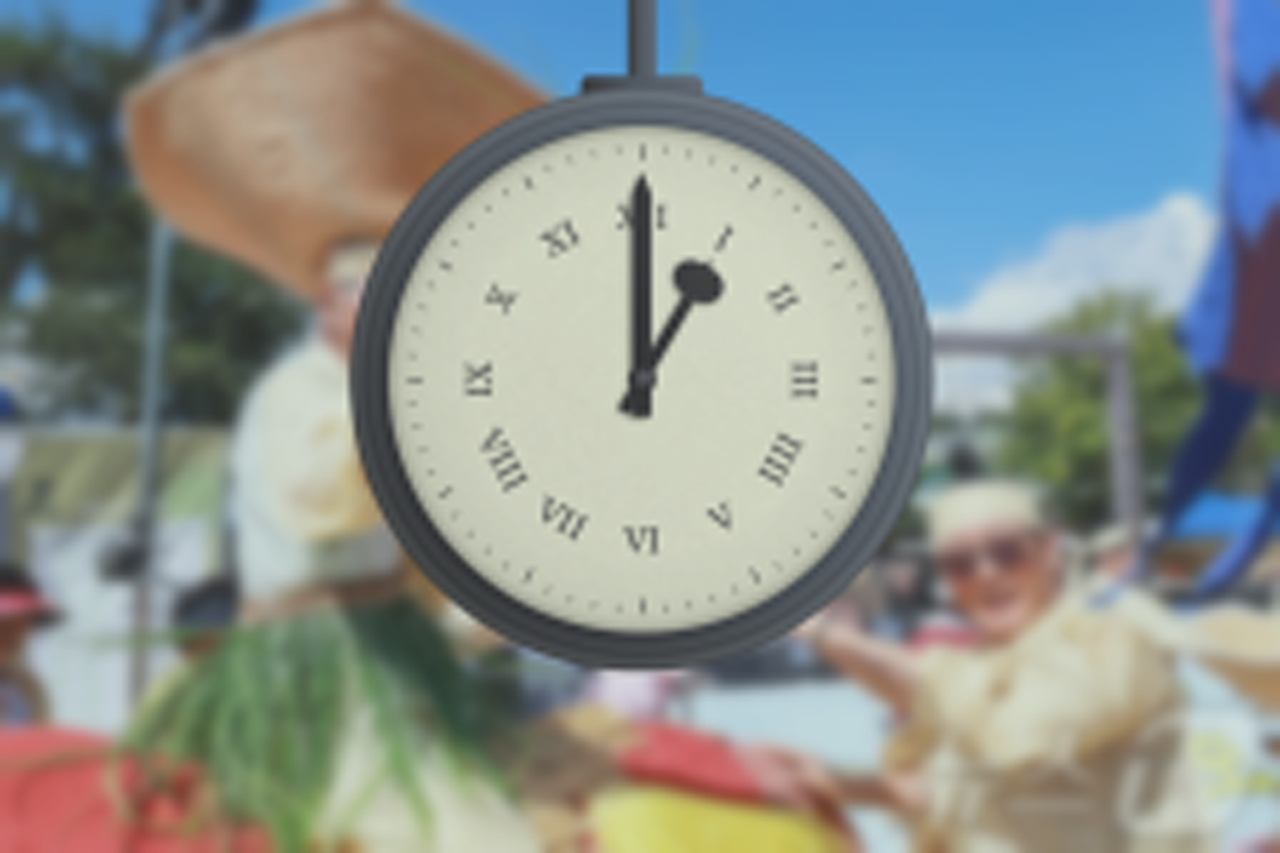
1.00
